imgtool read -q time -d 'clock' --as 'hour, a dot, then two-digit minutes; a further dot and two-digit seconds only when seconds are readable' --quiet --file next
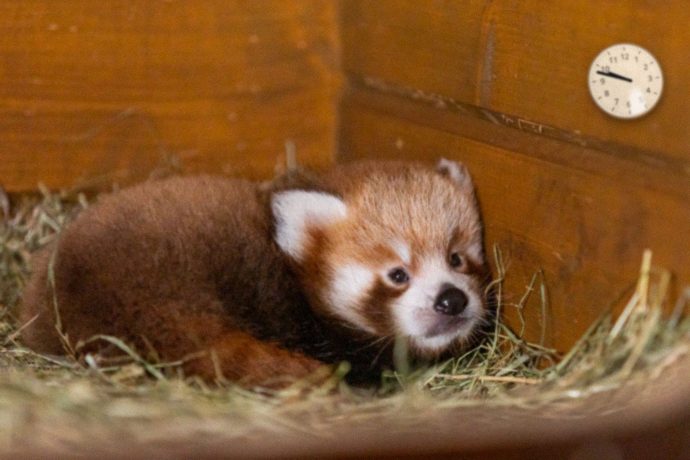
9.48
